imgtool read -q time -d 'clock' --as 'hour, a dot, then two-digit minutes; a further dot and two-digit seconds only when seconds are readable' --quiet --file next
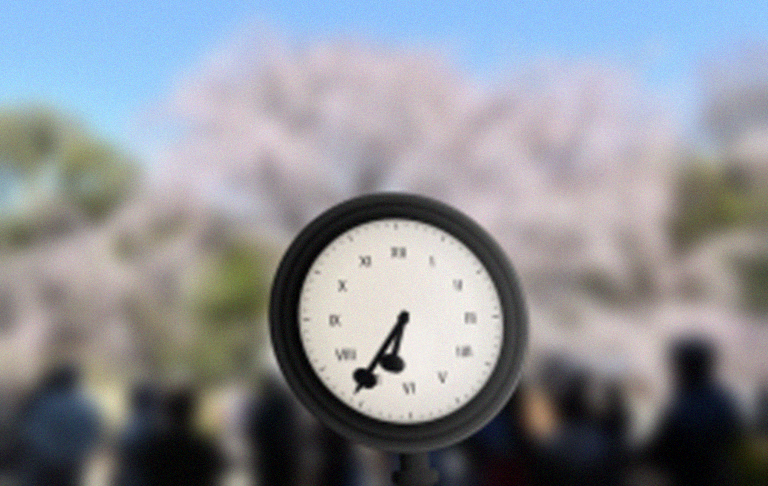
6.36
